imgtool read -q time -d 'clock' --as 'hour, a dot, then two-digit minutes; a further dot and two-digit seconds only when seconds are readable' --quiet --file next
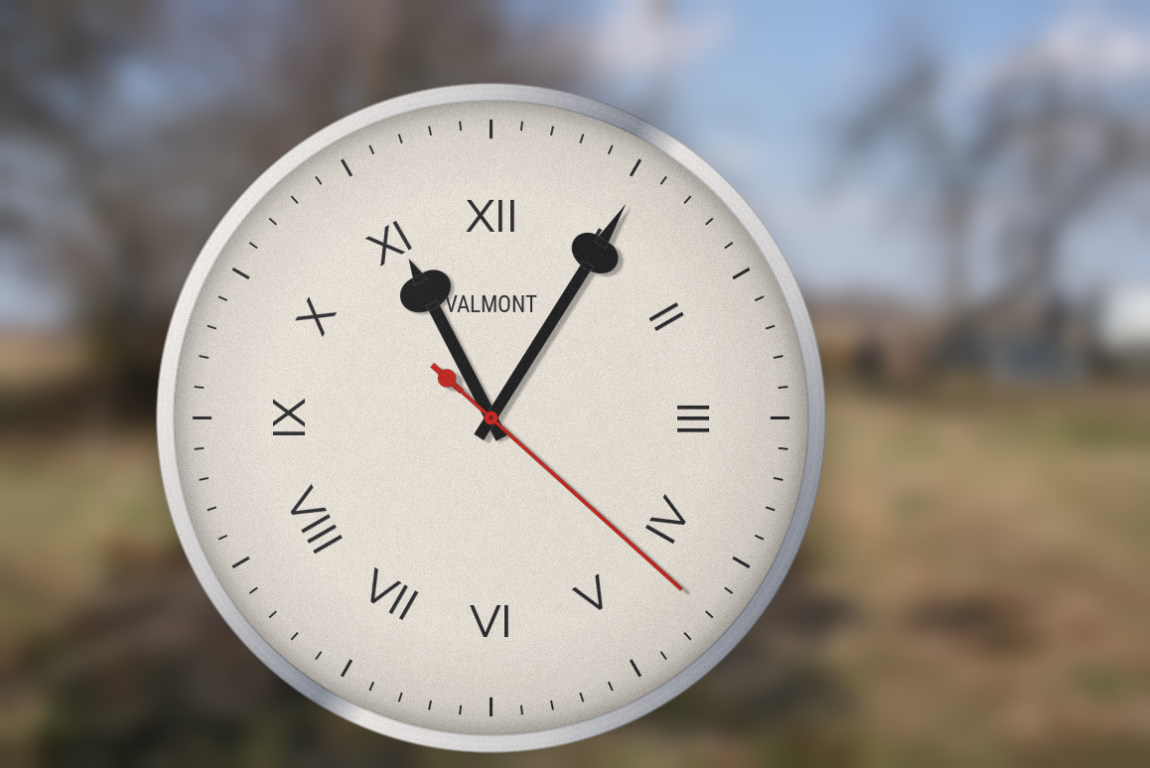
11.05.22
